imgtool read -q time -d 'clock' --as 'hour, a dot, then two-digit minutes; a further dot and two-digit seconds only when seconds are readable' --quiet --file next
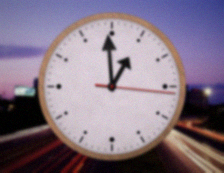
12.59.16
